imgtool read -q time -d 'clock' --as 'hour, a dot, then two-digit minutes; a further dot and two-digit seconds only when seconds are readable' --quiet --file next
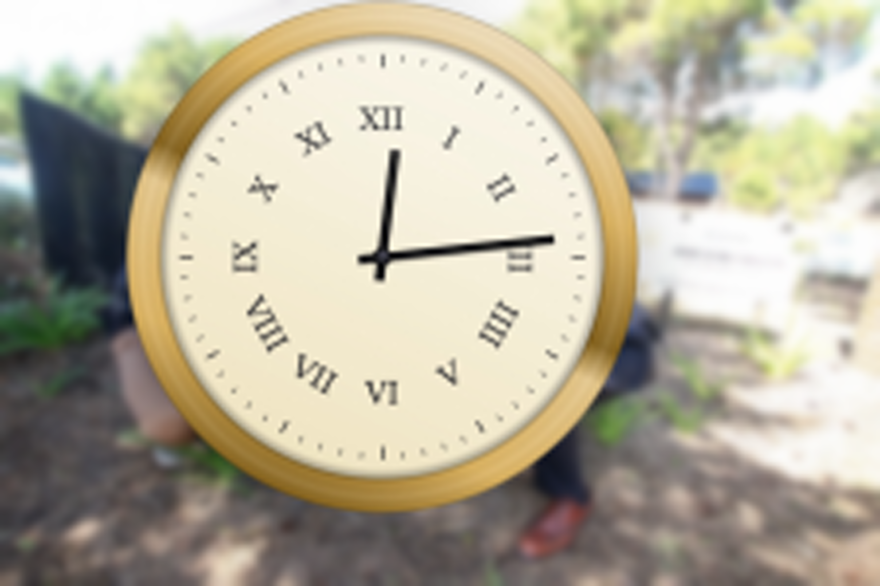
12.14
